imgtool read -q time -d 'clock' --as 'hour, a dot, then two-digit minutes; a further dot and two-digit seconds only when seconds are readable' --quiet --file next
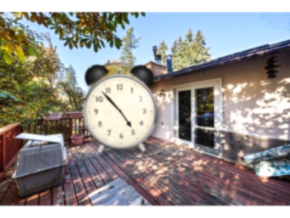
4.53
